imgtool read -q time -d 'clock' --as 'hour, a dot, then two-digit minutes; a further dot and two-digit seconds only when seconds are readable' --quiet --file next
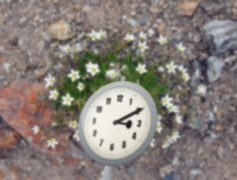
3.10
